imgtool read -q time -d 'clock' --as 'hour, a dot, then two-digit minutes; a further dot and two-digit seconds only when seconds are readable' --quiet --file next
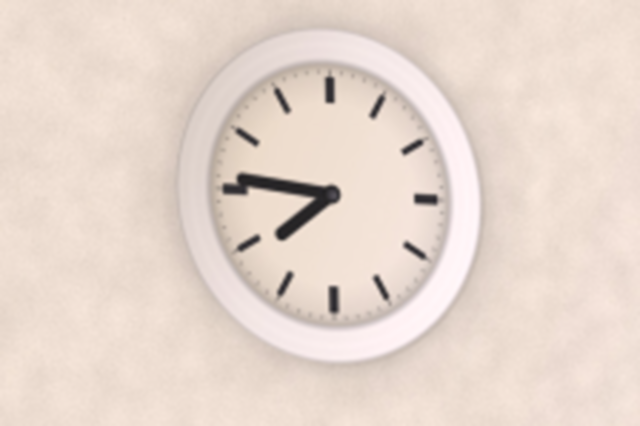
7.46
